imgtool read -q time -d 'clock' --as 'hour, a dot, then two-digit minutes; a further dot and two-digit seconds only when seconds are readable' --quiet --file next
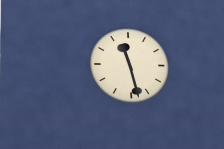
11.28
